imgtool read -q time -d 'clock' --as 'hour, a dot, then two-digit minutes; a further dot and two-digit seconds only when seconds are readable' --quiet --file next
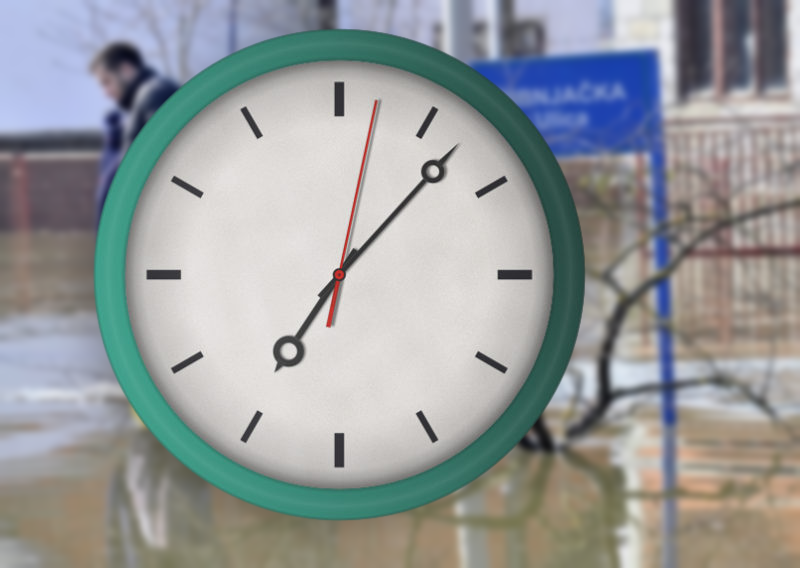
7.07.02
